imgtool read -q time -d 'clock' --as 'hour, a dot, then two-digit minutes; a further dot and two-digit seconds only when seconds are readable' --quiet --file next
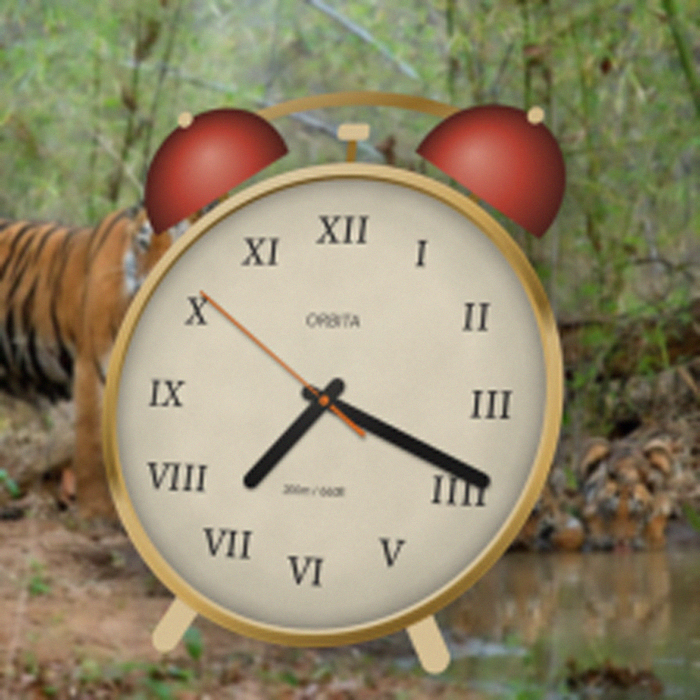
7.18.51
